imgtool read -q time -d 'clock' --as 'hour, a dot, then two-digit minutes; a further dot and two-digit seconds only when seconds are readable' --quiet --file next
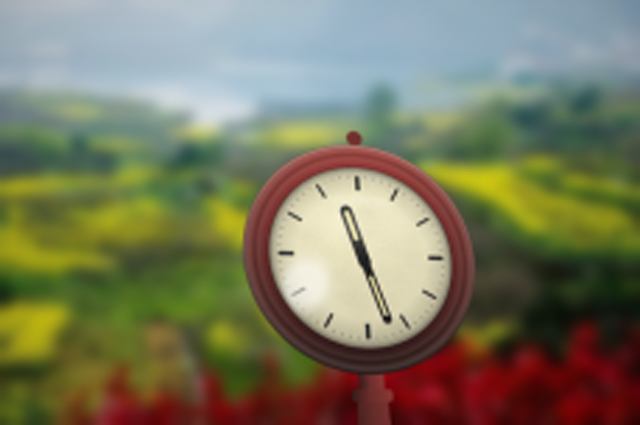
11.27
